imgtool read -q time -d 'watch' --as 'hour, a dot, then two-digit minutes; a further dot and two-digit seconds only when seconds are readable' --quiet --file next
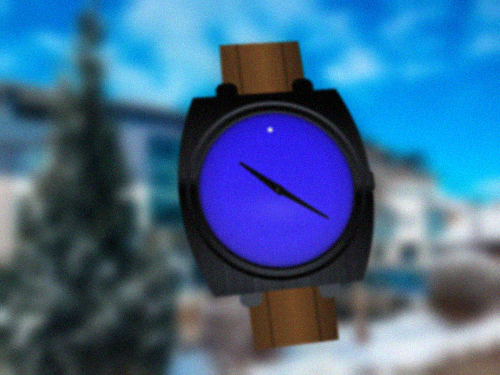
10.21
